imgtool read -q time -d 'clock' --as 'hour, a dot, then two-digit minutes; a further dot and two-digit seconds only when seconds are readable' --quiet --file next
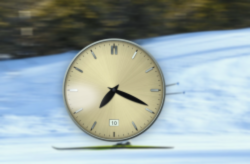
7.19
